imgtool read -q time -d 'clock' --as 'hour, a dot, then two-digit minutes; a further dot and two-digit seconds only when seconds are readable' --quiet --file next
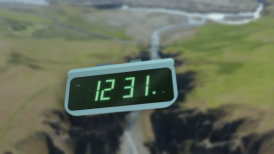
12.31
